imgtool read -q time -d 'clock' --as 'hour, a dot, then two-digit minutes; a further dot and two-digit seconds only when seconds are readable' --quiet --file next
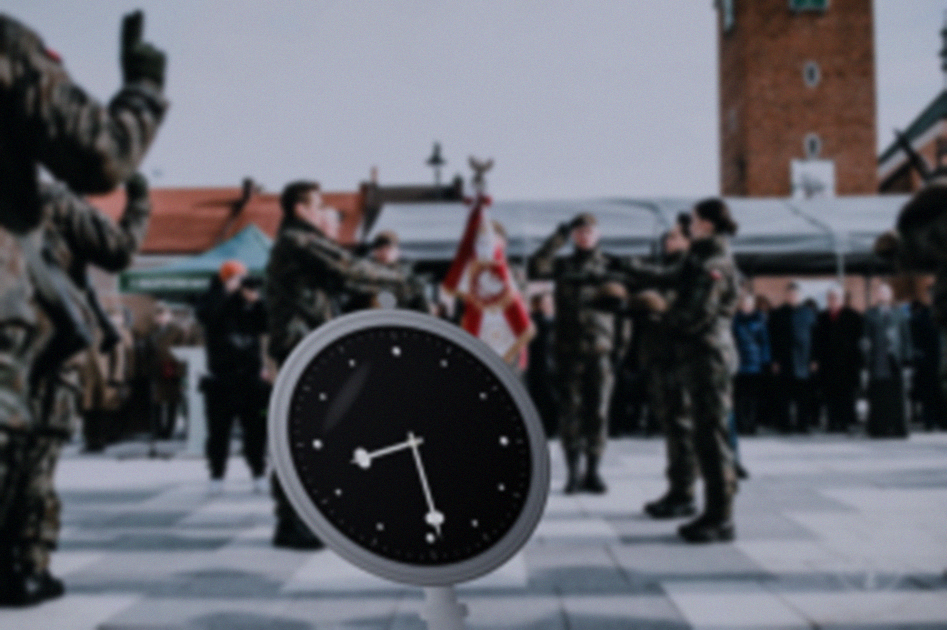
8.29
